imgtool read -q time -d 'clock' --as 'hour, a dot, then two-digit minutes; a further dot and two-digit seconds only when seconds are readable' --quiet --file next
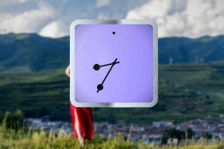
8.35
